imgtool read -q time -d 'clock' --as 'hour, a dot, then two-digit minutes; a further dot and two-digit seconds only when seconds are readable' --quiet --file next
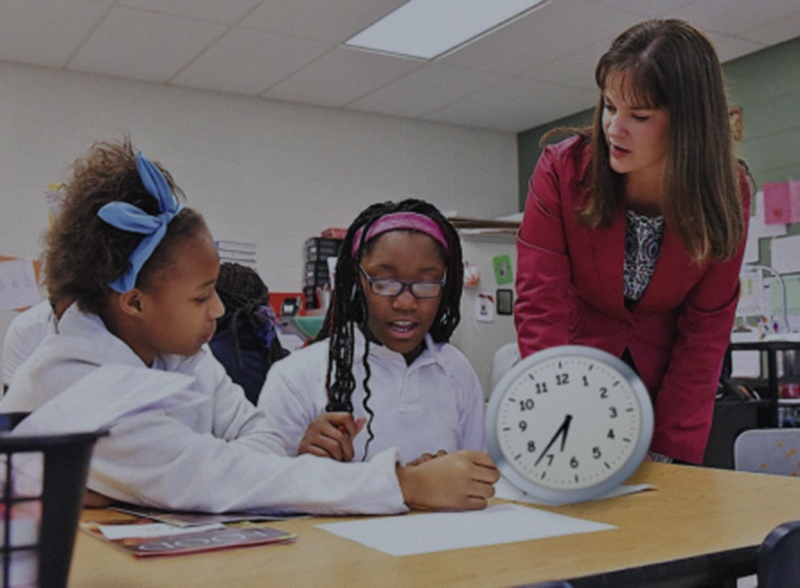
6.37
